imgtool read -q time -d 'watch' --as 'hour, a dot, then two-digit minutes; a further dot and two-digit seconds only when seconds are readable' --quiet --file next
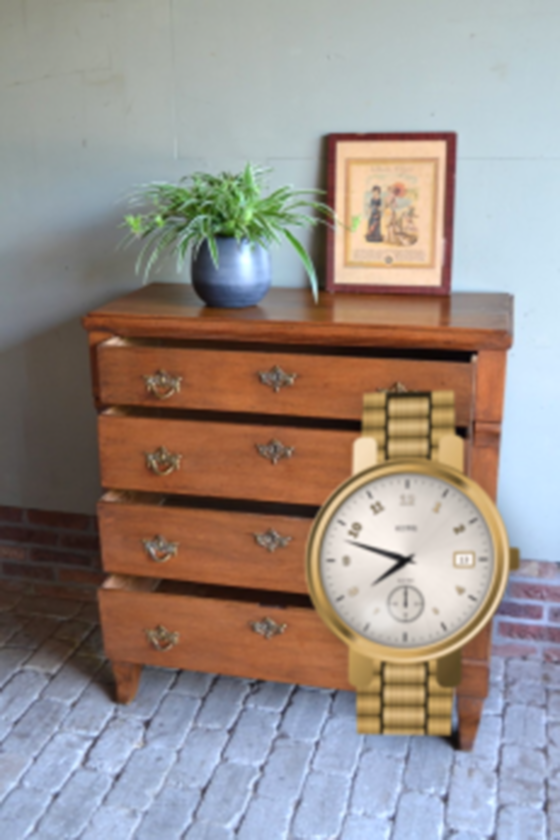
7.48
